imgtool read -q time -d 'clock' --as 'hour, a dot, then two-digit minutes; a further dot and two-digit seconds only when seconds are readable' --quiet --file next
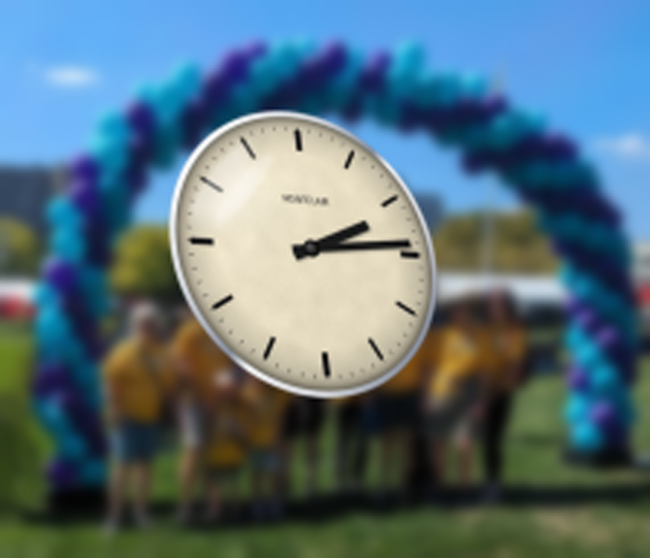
2.14
